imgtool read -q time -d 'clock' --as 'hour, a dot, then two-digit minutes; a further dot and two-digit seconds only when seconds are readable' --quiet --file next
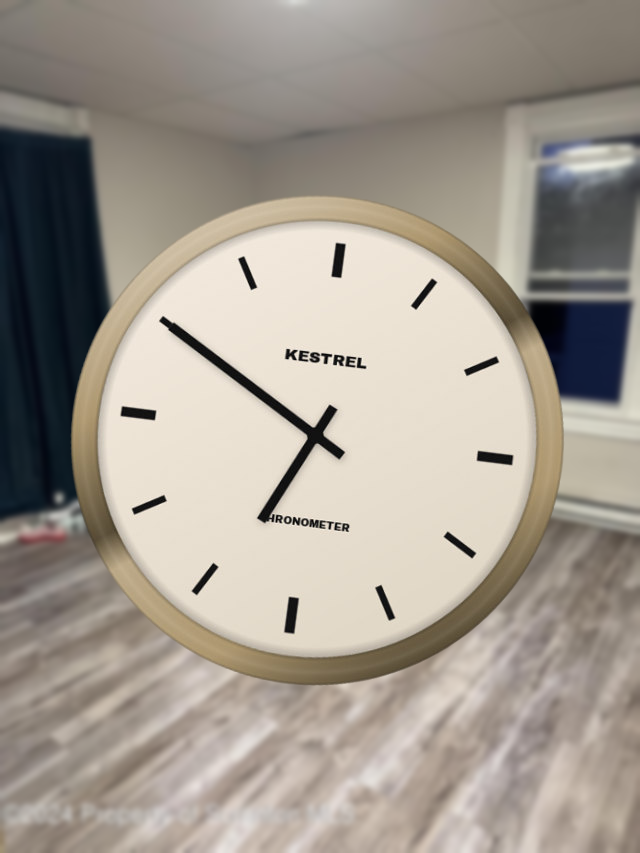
6.50
